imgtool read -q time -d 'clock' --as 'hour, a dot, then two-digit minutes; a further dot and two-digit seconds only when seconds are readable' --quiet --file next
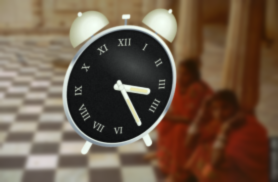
3.25
